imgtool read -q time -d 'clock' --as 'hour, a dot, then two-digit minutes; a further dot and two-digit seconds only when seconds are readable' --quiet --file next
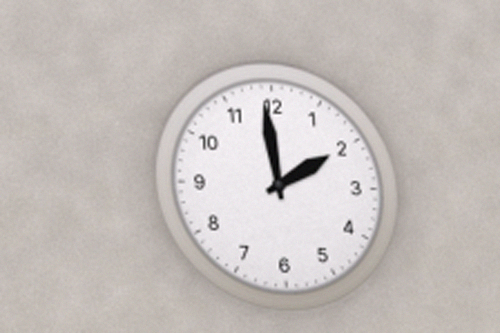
1.59
